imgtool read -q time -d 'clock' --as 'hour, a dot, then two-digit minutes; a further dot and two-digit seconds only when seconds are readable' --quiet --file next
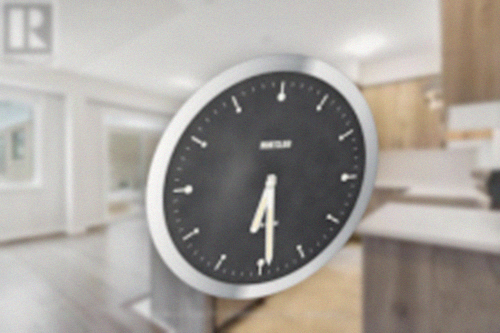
6.29
